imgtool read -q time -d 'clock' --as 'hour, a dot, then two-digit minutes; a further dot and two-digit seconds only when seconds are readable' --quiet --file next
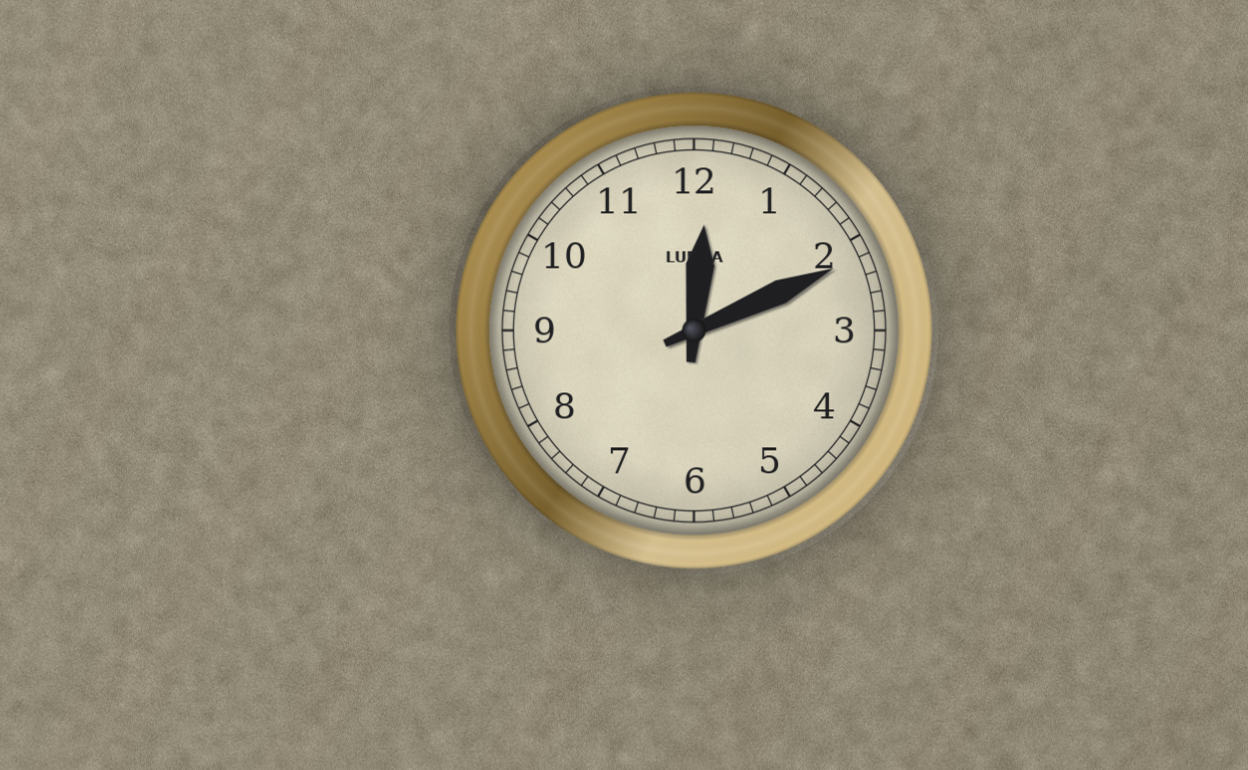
12.11
